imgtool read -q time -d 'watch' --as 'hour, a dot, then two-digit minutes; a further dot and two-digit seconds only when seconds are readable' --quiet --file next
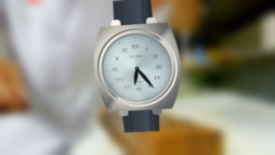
6.24
